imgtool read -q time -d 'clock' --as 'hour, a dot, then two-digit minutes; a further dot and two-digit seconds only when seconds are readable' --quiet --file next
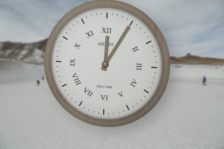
12.05
